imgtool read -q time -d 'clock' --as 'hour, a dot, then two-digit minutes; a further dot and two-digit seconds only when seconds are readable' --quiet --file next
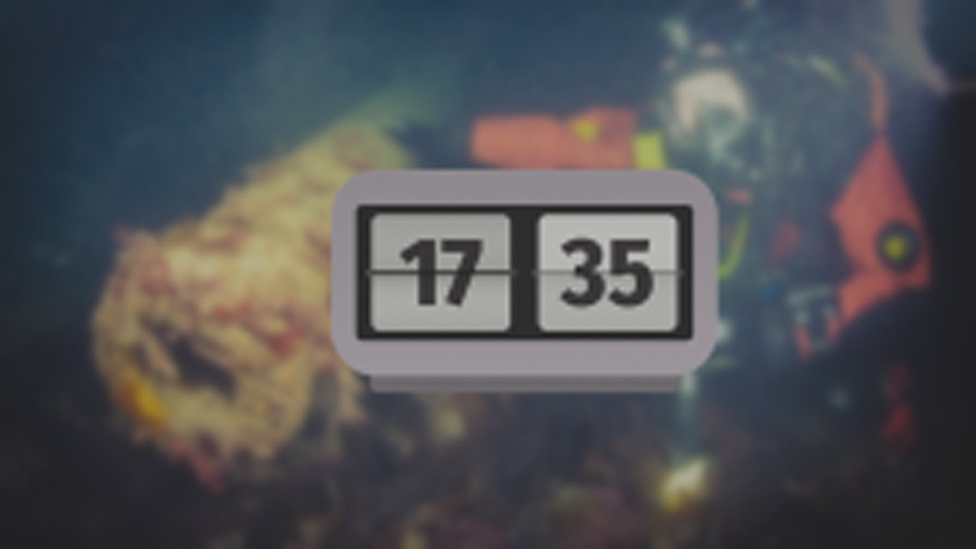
17.35
